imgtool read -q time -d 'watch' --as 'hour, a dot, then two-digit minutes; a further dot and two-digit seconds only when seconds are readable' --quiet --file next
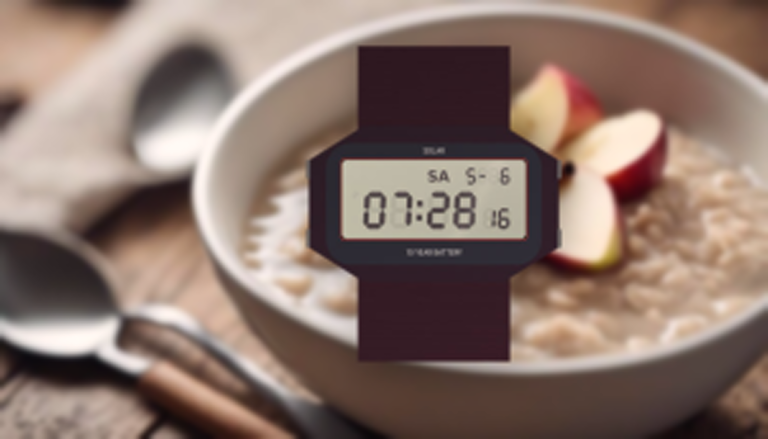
7.28.16
